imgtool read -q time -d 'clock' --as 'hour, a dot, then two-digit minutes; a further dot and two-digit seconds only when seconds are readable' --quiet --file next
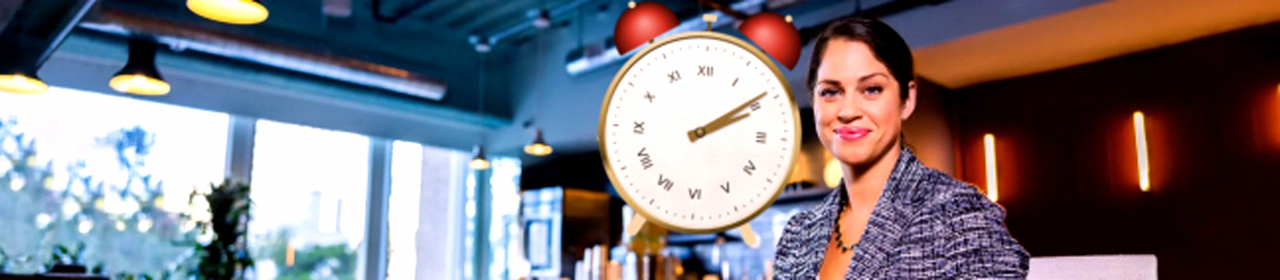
2.09
